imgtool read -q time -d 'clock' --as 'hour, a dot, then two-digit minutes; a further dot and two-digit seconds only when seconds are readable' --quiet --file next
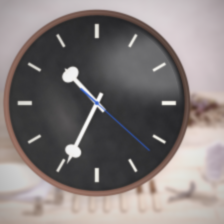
10.34.22
